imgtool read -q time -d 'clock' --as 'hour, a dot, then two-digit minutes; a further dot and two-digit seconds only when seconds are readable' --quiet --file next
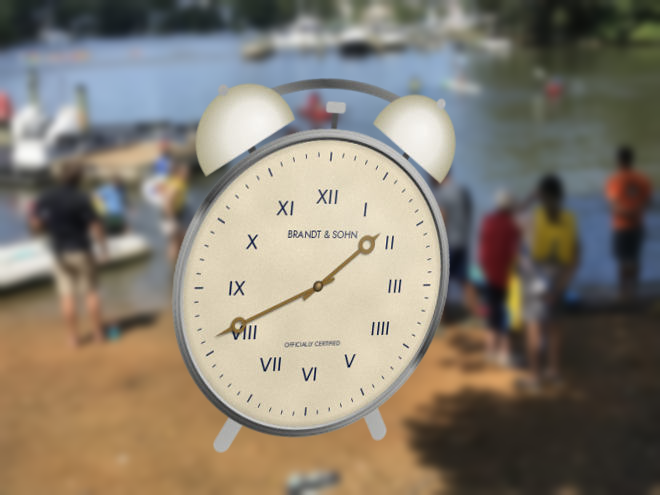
1.41
